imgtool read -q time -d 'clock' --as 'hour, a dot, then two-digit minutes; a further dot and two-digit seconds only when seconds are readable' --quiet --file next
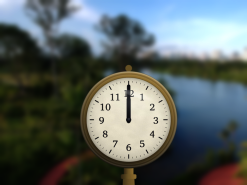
12.00
